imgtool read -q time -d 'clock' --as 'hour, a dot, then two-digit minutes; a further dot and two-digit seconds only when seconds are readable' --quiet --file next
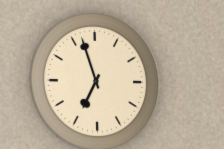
6.57
